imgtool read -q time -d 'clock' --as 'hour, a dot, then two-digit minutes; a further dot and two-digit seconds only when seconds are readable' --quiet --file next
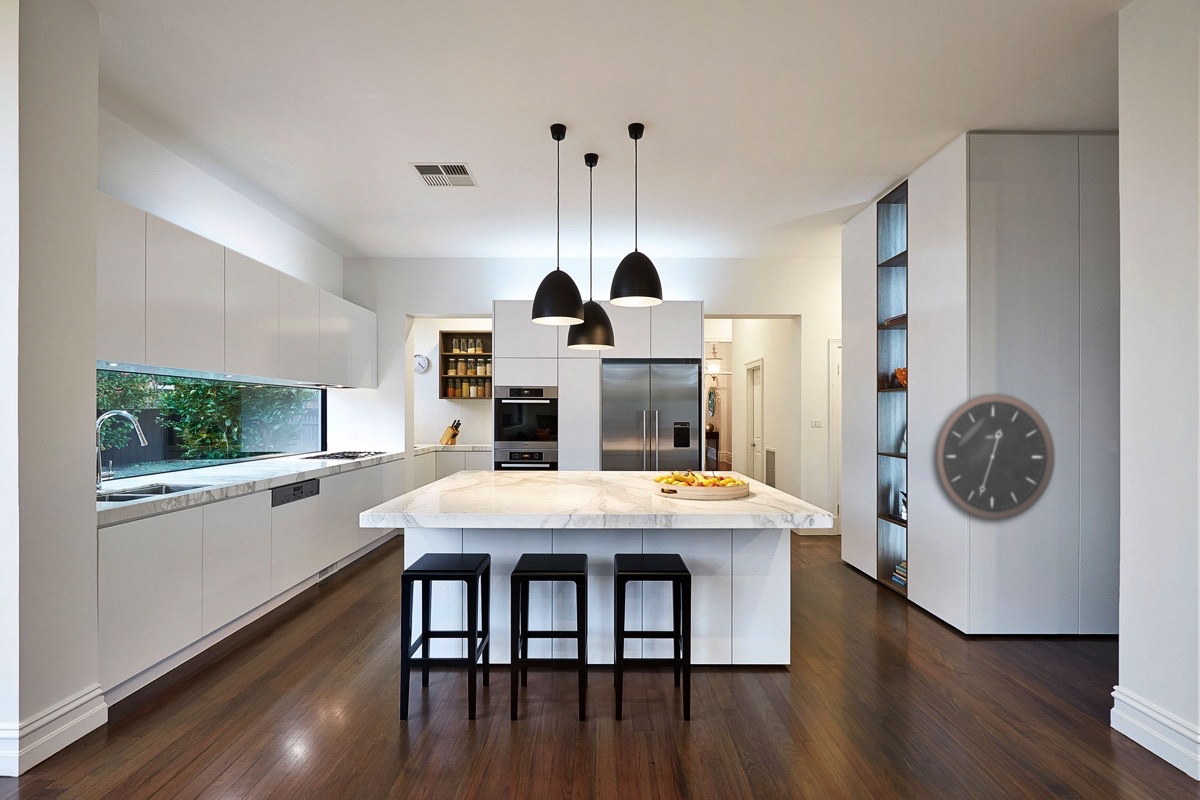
12.33
